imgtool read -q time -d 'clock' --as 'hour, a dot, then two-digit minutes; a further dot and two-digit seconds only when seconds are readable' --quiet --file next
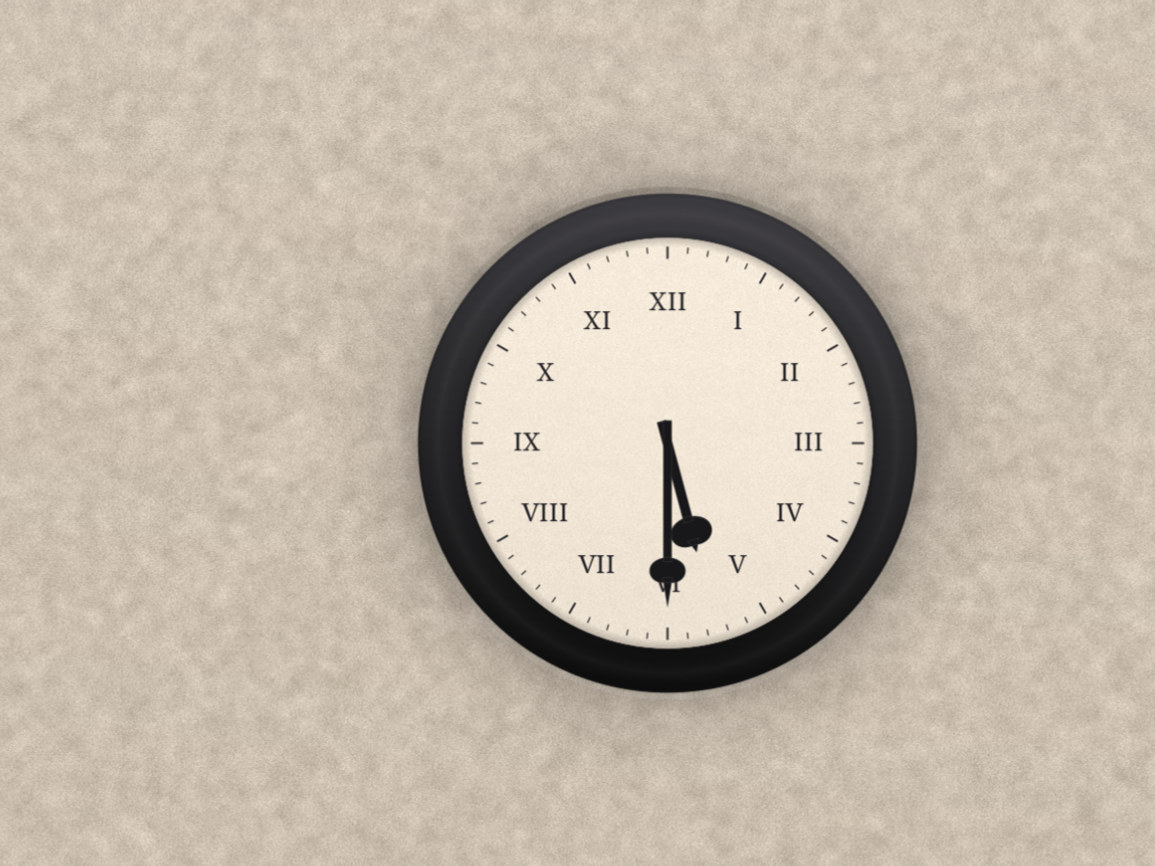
5.30
